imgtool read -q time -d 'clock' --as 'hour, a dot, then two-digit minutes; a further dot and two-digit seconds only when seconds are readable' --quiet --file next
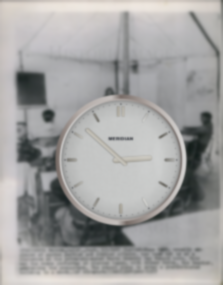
2.52
